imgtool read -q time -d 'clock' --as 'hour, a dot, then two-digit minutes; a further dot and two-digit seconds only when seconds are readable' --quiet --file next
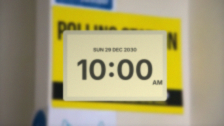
10.00
